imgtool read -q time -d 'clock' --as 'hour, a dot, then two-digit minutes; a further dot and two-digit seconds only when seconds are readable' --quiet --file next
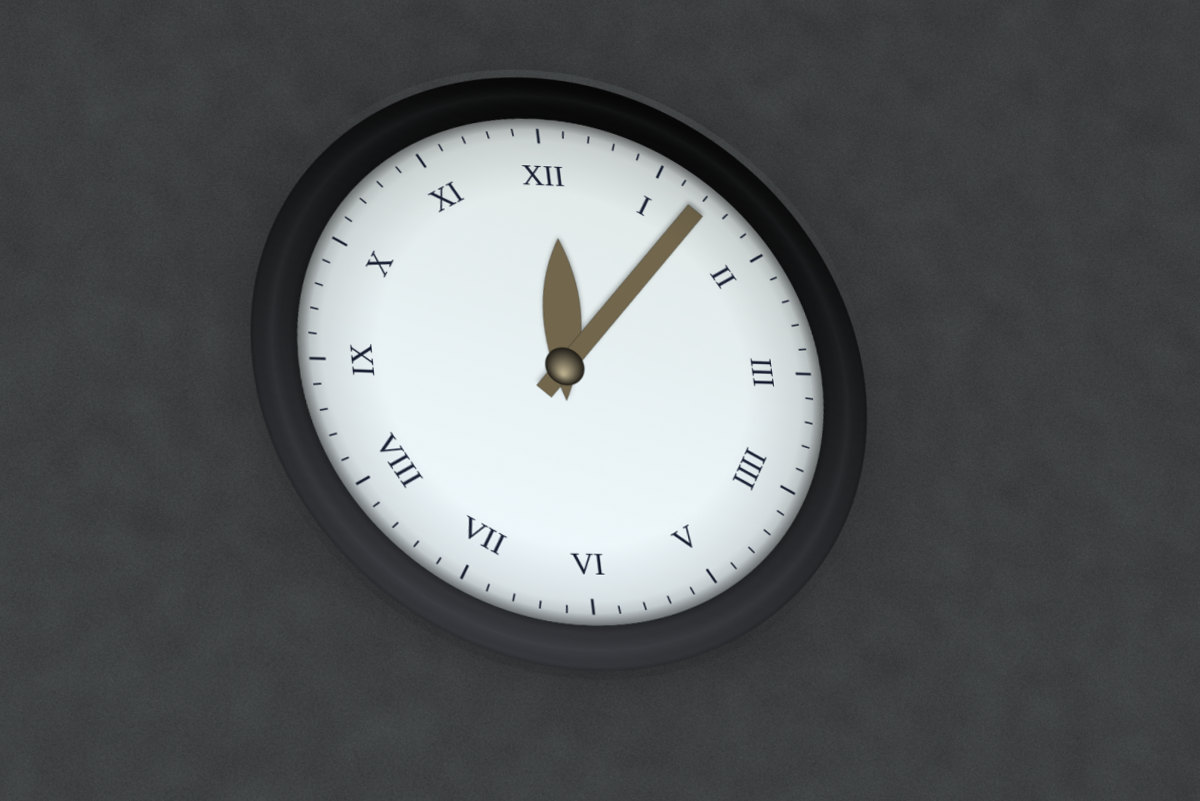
12.07
